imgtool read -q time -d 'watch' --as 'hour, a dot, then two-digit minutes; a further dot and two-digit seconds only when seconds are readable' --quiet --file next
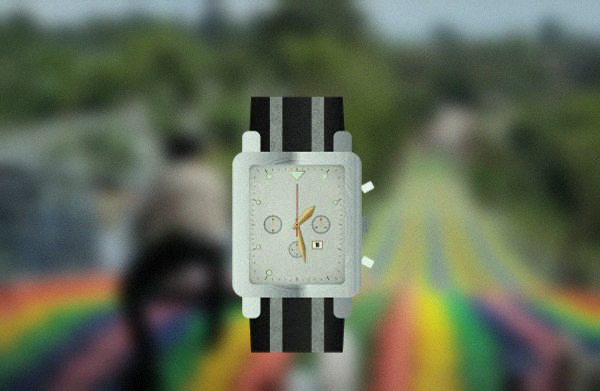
1.28
